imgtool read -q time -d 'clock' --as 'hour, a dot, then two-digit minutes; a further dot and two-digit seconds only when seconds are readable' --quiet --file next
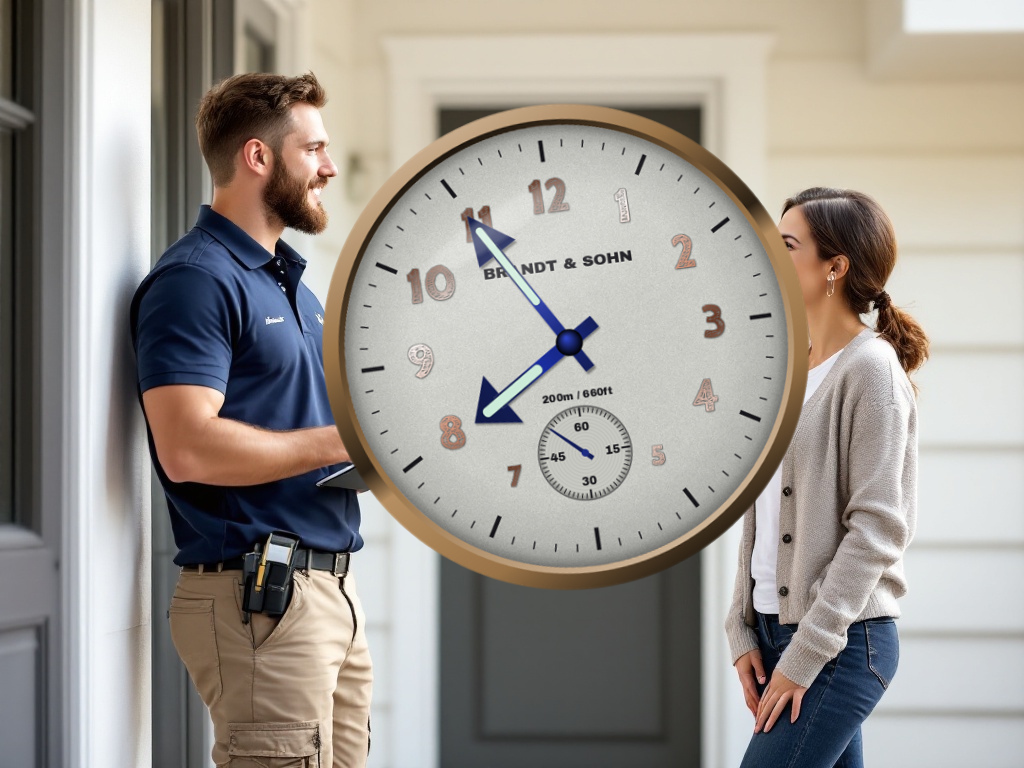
7.54.52
